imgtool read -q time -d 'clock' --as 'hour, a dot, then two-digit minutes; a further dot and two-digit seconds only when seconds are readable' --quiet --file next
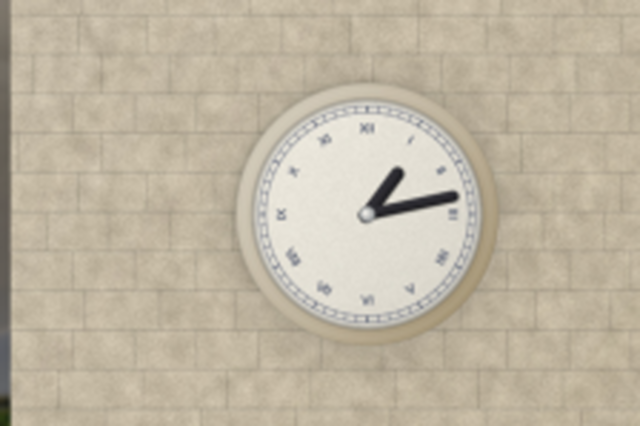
1.13
